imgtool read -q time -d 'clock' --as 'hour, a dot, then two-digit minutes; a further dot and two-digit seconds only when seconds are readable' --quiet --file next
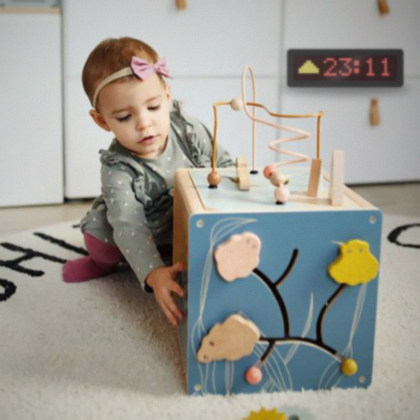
23.11
